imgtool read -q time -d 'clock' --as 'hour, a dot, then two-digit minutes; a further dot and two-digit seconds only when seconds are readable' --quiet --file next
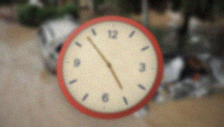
4.53
